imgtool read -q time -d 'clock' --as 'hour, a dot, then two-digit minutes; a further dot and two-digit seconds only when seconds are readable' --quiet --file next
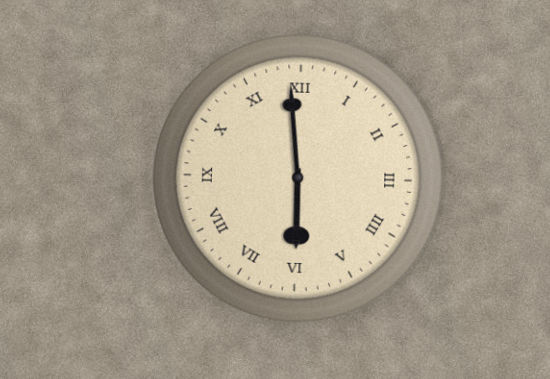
5.59
